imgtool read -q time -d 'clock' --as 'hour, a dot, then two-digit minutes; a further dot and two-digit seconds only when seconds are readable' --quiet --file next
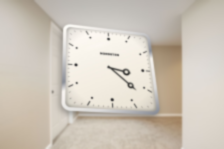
3.22
